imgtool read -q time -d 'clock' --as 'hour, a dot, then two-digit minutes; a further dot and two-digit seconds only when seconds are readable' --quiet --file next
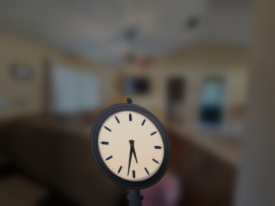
5.32
